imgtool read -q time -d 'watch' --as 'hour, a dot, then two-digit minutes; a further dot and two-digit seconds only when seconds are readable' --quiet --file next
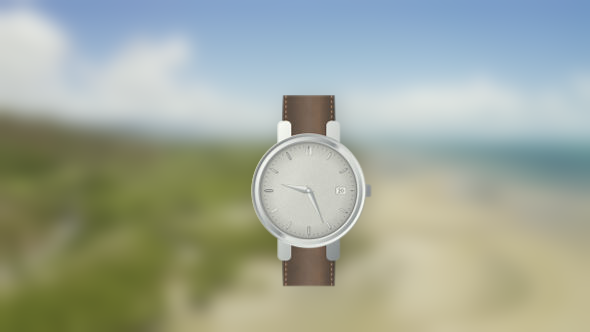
9.26
